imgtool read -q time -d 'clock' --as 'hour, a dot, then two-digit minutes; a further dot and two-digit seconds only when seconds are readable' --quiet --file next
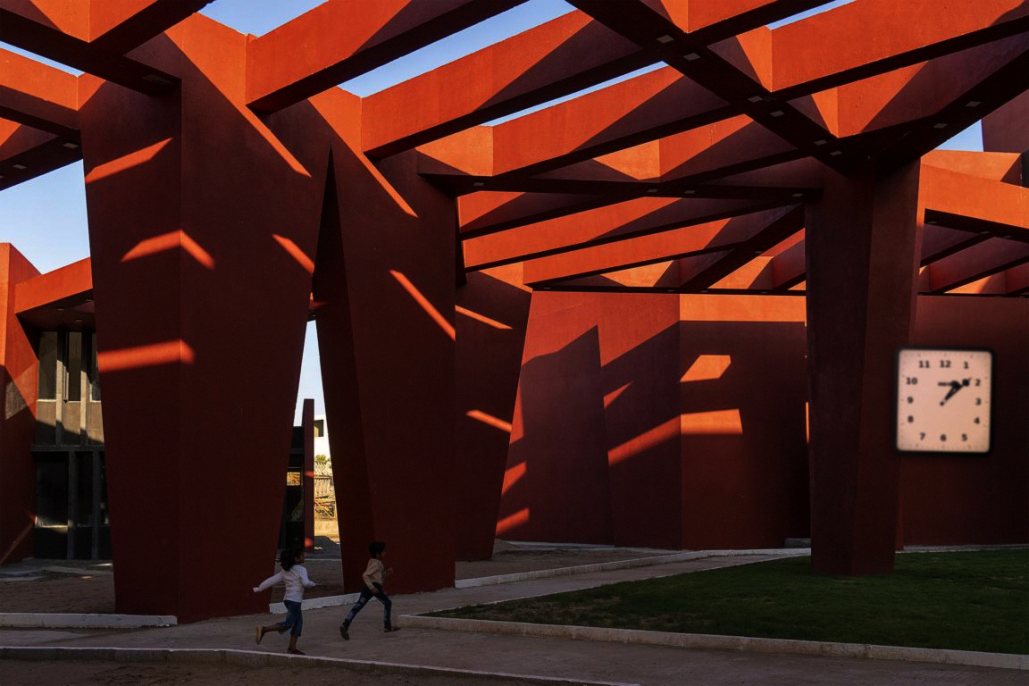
1.08
